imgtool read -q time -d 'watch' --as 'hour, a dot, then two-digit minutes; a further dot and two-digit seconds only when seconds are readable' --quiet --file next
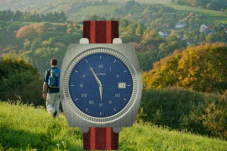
5.55
